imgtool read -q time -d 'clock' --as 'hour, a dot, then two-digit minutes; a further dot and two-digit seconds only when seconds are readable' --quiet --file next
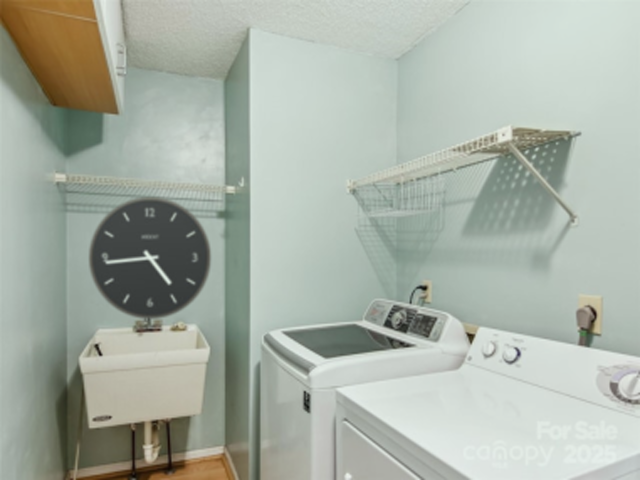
4.44
